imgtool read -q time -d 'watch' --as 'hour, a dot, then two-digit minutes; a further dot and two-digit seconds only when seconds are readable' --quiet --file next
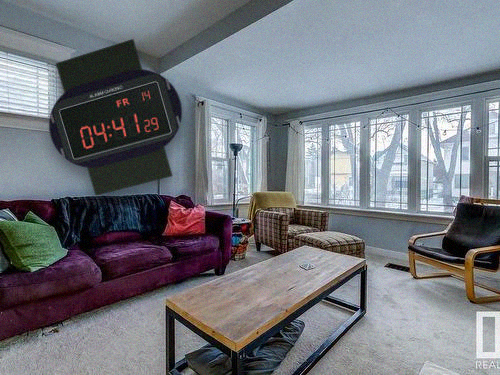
4.41.29
